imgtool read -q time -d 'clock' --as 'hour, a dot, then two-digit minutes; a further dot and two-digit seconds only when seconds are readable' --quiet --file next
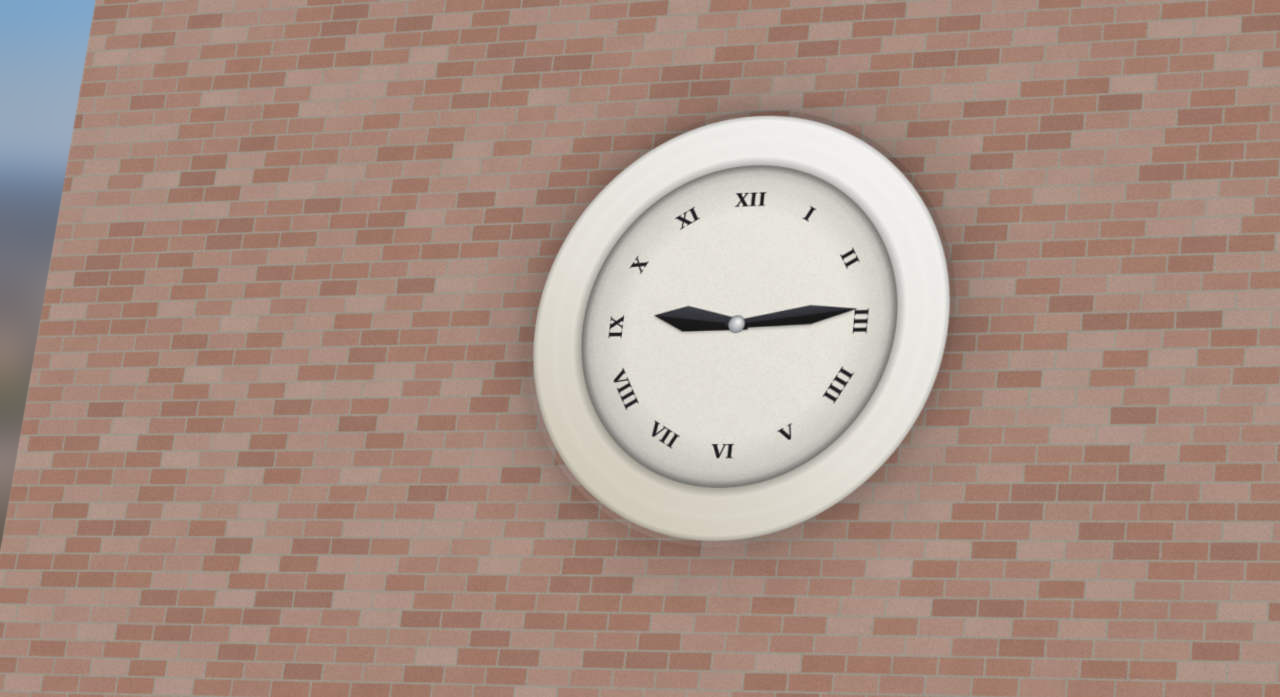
9.14
